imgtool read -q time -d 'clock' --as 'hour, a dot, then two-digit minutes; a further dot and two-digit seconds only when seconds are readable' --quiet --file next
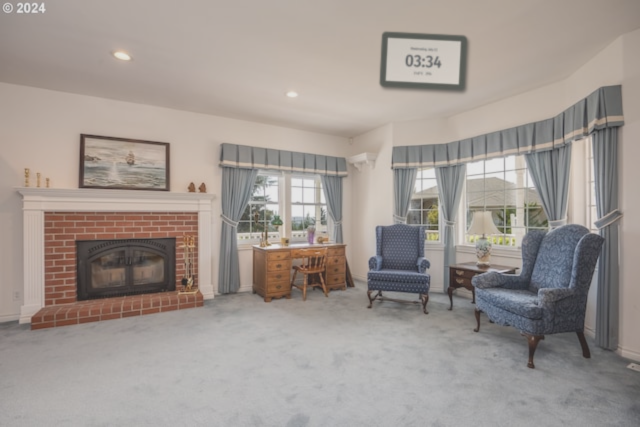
3.34
